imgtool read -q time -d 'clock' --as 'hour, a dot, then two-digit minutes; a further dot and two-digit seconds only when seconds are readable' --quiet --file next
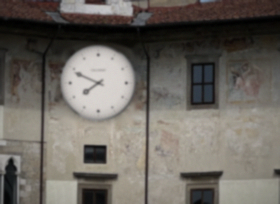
7.49
